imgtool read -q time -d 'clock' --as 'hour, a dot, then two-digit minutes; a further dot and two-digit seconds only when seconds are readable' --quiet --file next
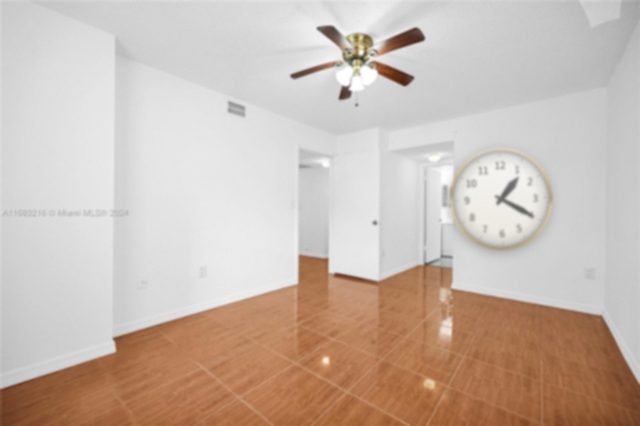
1.20
